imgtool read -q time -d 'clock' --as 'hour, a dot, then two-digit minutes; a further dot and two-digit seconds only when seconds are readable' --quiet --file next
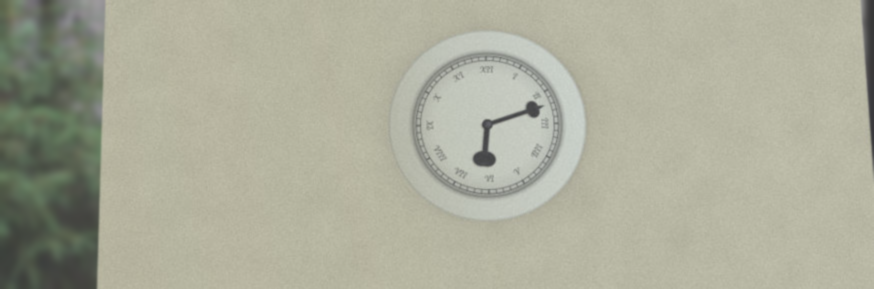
6.12
